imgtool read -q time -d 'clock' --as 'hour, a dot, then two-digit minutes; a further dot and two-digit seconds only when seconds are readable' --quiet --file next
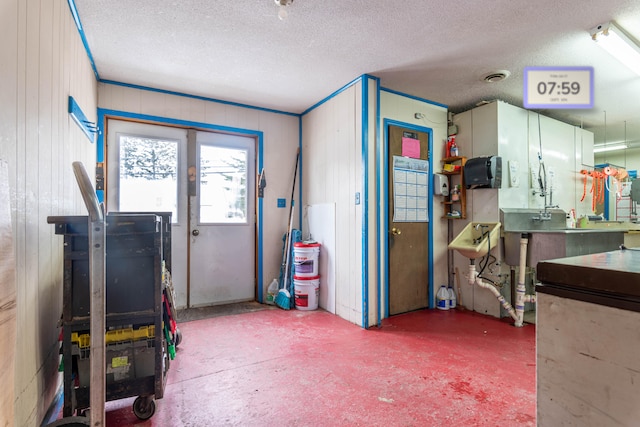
7.59
